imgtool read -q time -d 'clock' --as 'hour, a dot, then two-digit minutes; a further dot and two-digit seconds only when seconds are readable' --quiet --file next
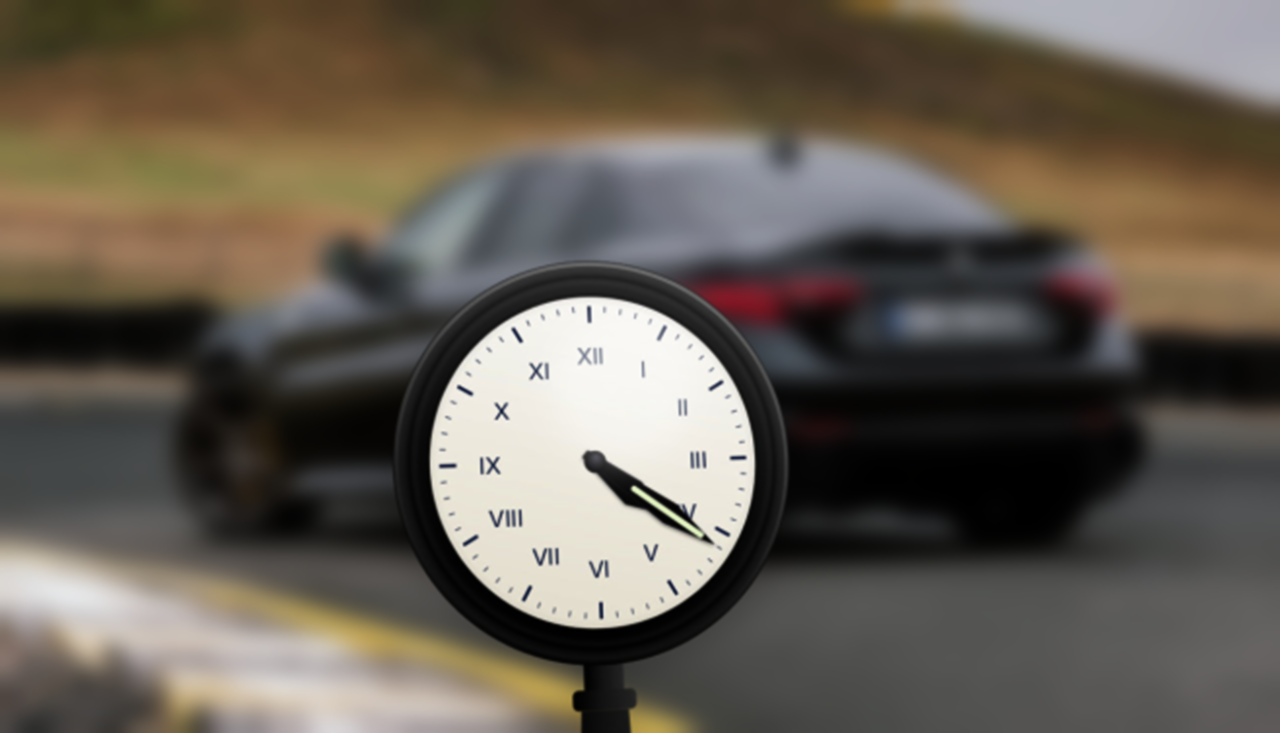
4.21
